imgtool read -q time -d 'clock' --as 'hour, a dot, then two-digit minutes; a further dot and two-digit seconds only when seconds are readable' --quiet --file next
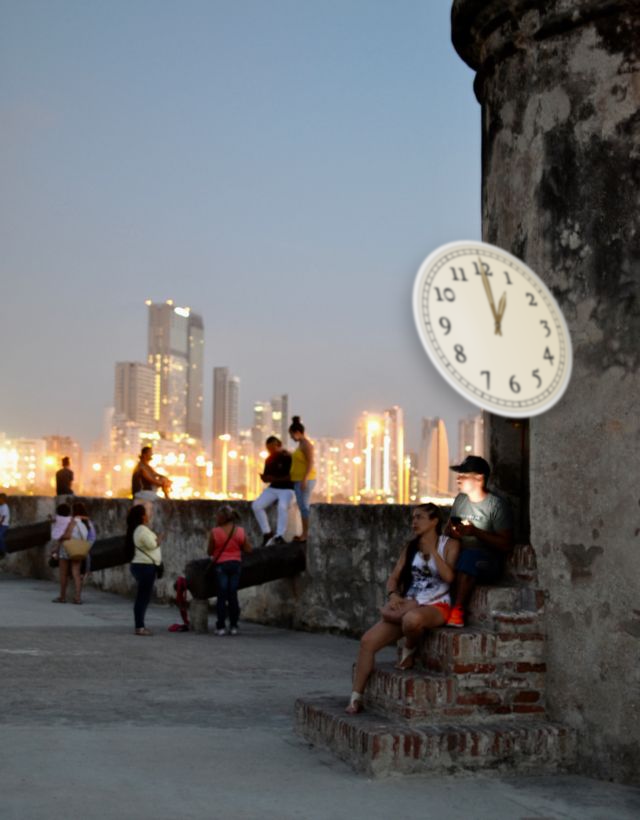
1.00
